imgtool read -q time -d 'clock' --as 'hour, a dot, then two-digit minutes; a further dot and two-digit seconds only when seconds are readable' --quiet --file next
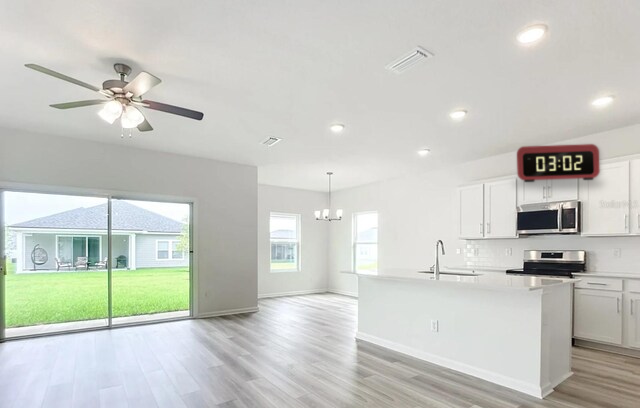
3.02
